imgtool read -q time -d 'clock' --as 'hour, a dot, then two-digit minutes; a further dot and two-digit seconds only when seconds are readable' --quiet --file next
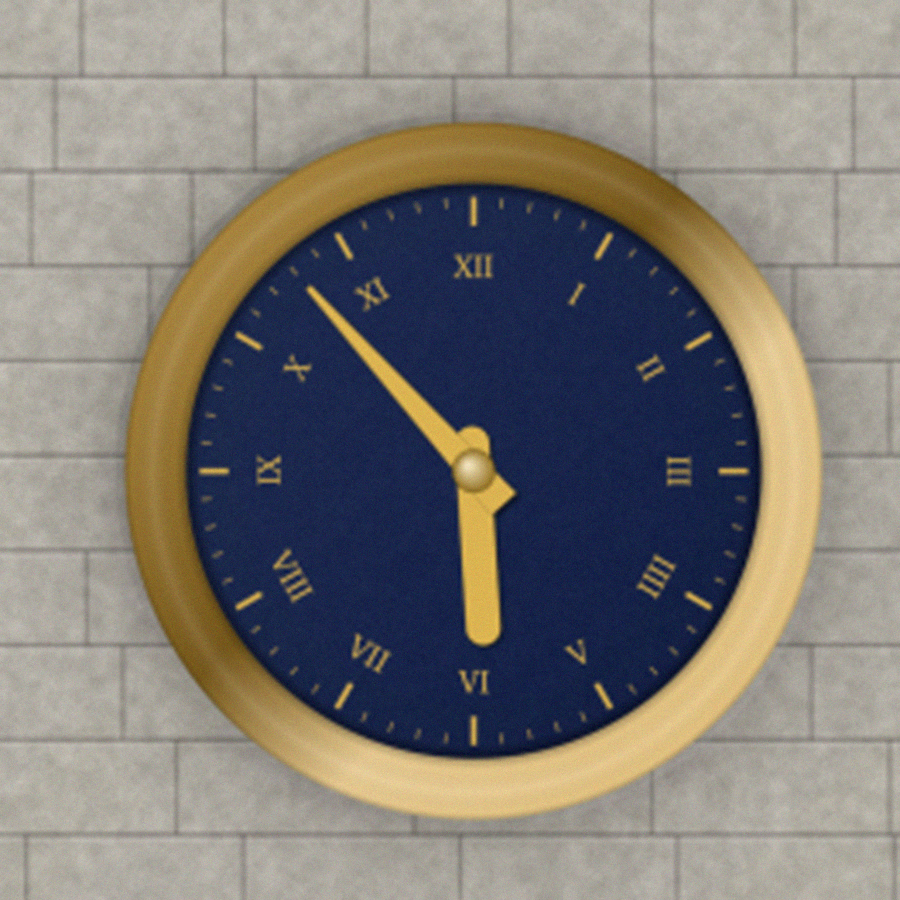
5.53
